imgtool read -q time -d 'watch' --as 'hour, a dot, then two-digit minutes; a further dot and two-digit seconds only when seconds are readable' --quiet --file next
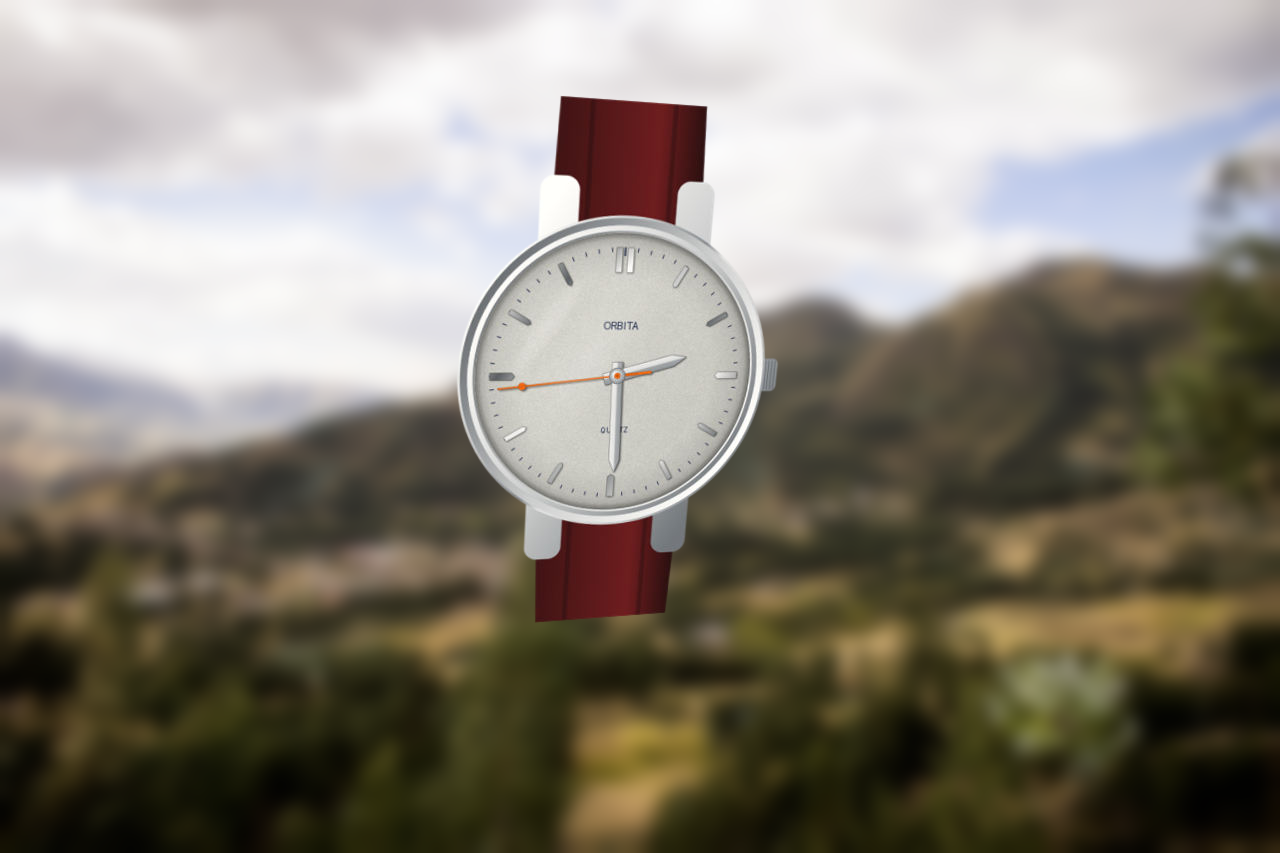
2.29.44
